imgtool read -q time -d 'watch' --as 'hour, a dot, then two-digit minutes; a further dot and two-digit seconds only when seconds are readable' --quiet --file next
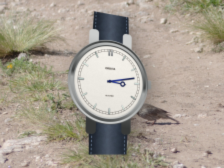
3.13
